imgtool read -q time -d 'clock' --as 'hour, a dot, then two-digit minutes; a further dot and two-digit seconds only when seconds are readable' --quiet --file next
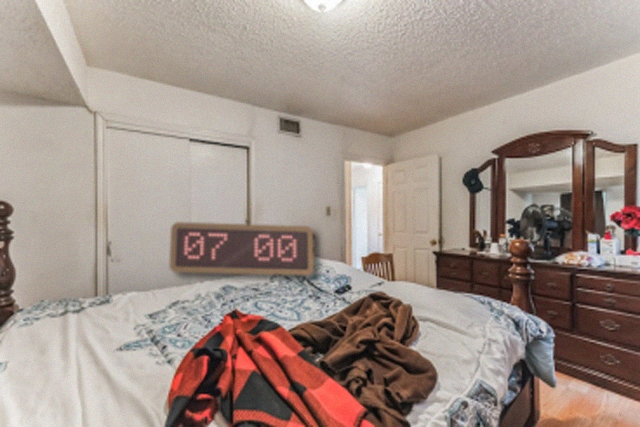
7.00
